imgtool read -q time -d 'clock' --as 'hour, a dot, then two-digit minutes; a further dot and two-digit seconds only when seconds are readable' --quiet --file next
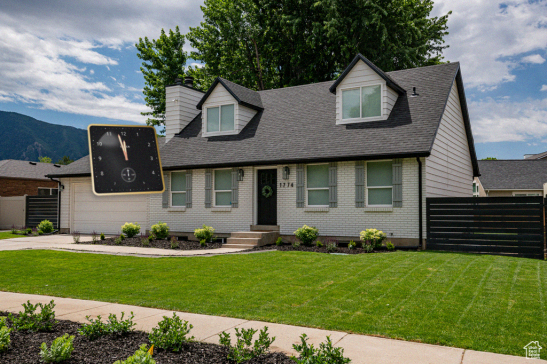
11.58
